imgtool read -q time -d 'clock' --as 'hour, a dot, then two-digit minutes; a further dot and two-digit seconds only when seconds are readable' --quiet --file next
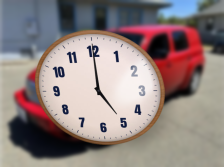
5.00
